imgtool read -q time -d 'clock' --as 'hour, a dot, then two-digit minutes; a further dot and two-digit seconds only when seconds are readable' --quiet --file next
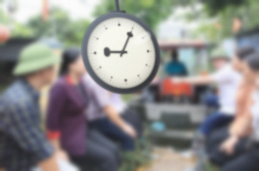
9.05
